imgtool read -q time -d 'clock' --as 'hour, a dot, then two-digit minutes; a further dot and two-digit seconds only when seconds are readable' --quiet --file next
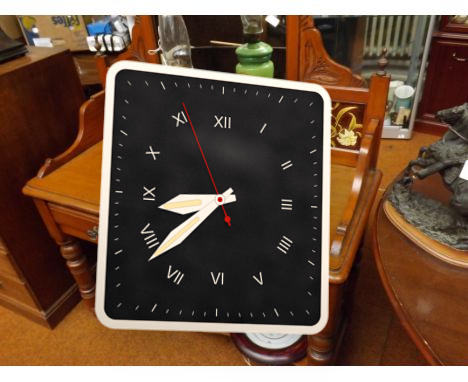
8.37.56
